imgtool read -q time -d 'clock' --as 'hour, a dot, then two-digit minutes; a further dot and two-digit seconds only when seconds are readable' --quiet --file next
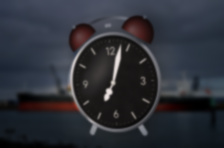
7.03
